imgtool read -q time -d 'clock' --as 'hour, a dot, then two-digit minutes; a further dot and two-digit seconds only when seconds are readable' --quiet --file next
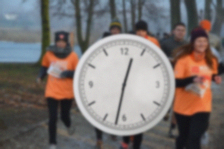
12.32
